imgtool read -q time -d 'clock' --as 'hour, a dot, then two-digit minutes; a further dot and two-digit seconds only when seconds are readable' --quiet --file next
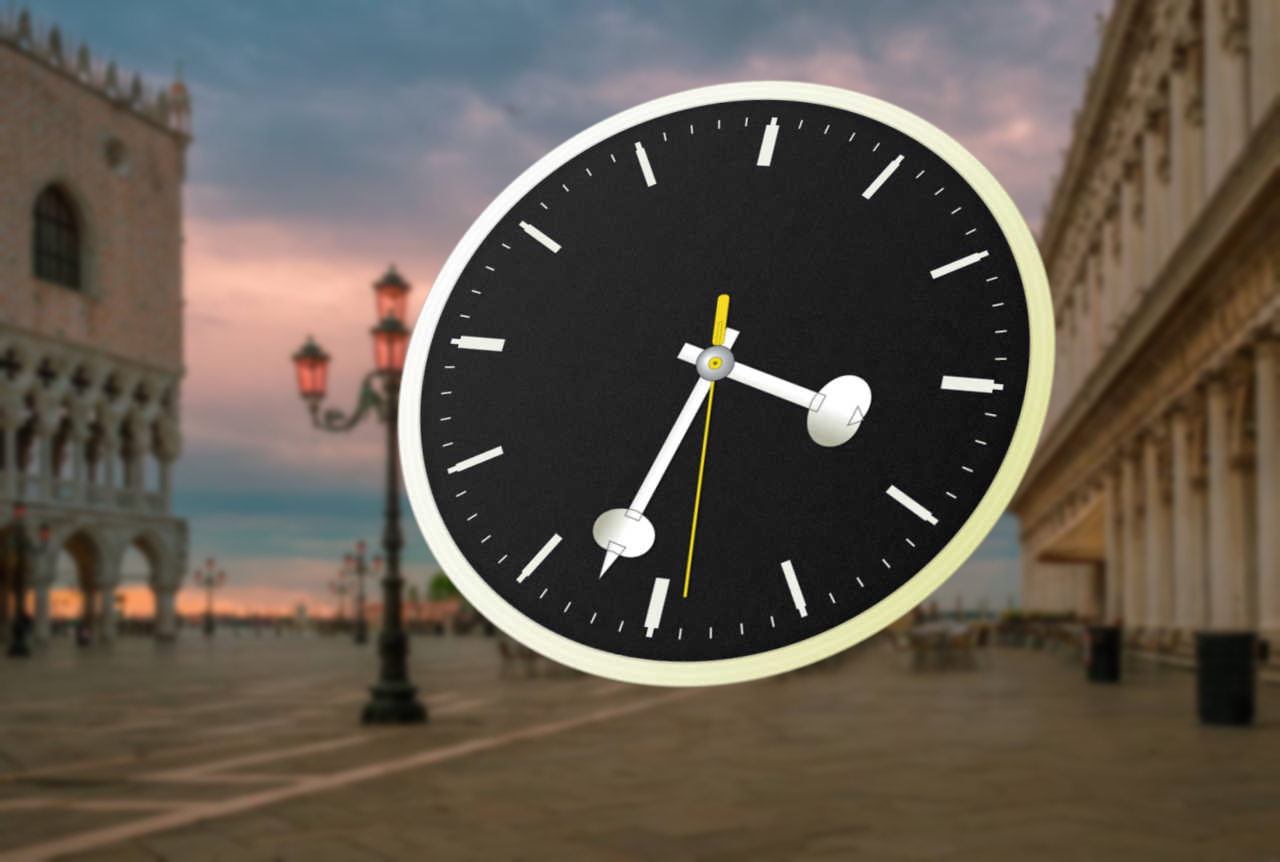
3.32.29
